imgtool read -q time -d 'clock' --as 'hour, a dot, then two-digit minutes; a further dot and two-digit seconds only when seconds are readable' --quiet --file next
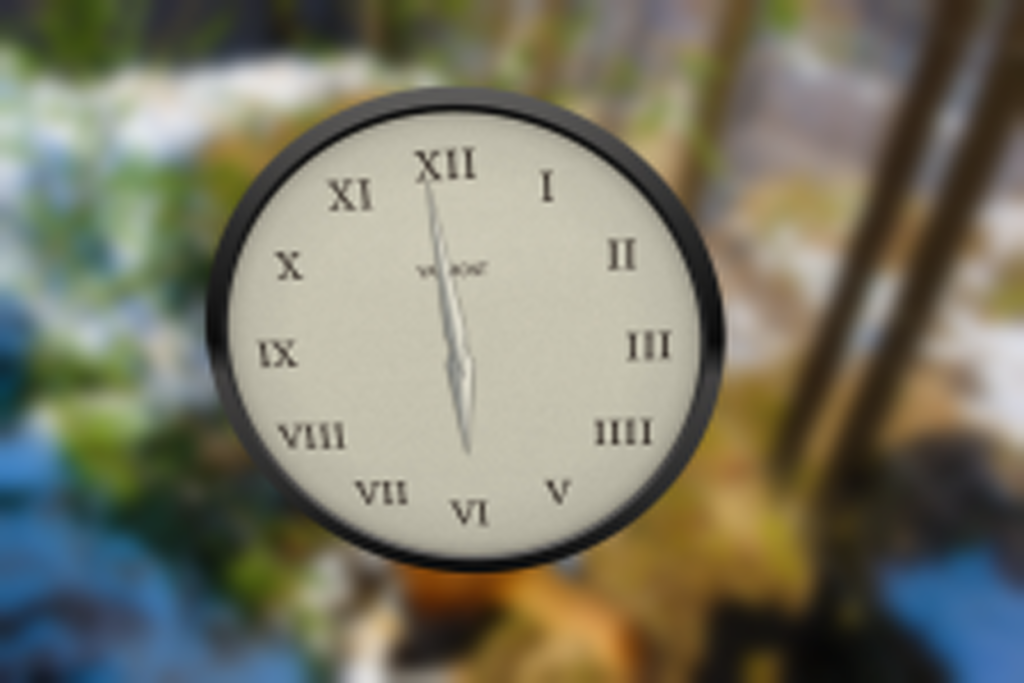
5.59
